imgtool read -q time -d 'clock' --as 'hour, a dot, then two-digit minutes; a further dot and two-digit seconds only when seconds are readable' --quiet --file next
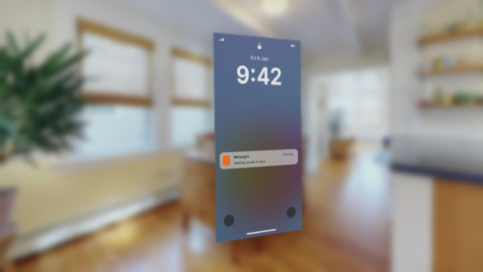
9.42
